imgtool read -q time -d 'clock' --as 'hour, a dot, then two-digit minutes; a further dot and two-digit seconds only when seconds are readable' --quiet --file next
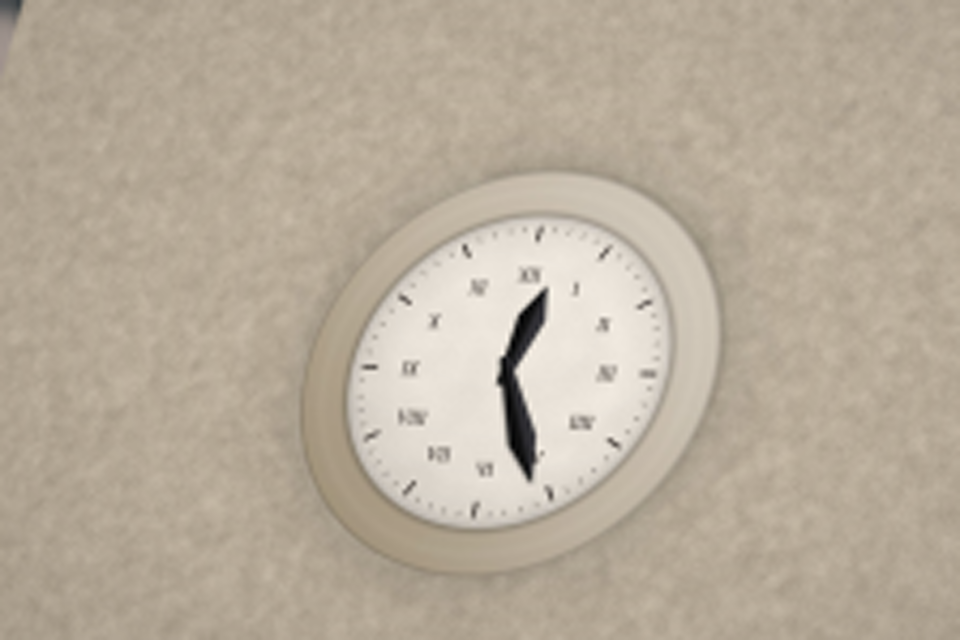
12.26
